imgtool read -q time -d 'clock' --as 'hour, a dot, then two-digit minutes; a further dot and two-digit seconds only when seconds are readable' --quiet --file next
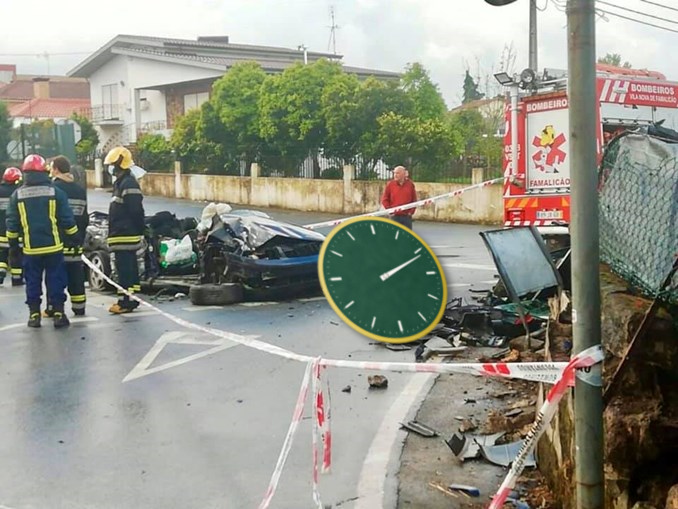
2.11
